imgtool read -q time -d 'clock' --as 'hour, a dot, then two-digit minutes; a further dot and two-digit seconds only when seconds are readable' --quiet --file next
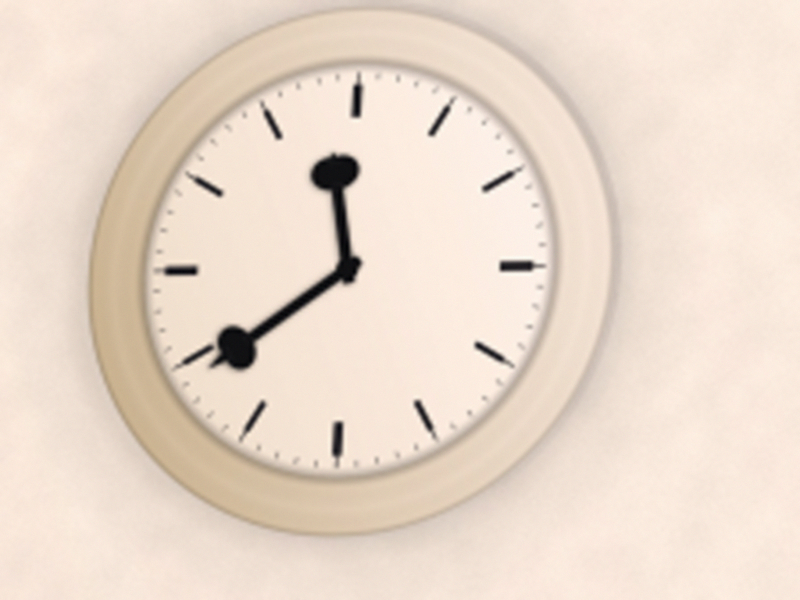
11.39
